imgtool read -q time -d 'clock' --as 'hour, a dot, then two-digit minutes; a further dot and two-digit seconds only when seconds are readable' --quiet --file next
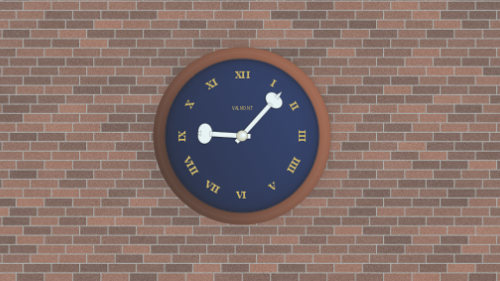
9.07
